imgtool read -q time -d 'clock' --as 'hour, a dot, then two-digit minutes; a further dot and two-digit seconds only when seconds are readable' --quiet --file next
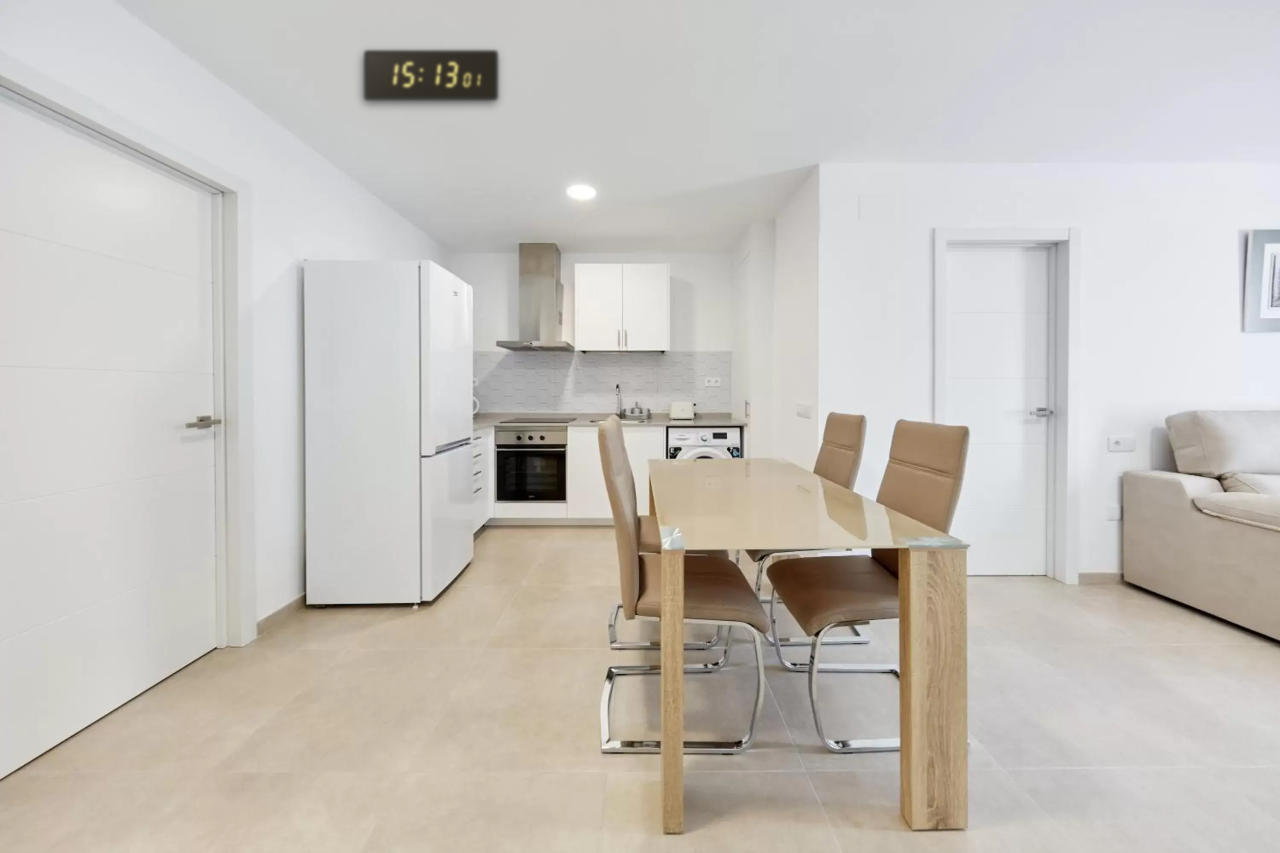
15.13.01
